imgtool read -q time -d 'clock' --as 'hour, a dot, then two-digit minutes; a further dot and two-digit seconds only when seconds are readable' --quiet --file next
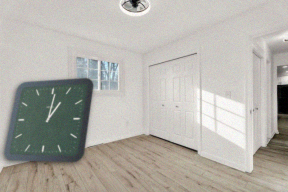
1.01
